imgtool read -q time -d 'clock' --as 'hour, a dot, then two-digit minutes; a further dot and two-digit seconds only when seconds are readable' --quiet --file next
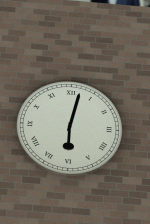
6.02
